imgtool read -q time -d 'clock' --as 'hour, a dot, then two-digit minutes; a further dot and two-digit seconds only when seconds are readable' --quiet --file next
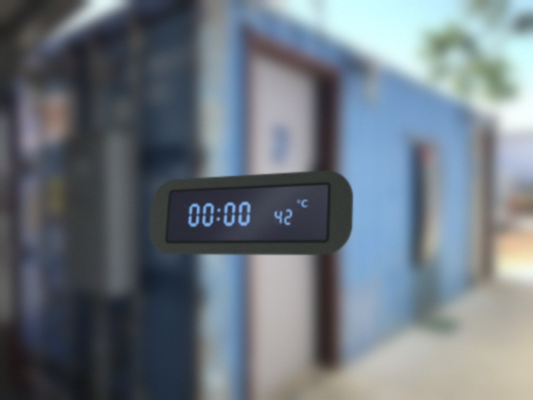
0.00
